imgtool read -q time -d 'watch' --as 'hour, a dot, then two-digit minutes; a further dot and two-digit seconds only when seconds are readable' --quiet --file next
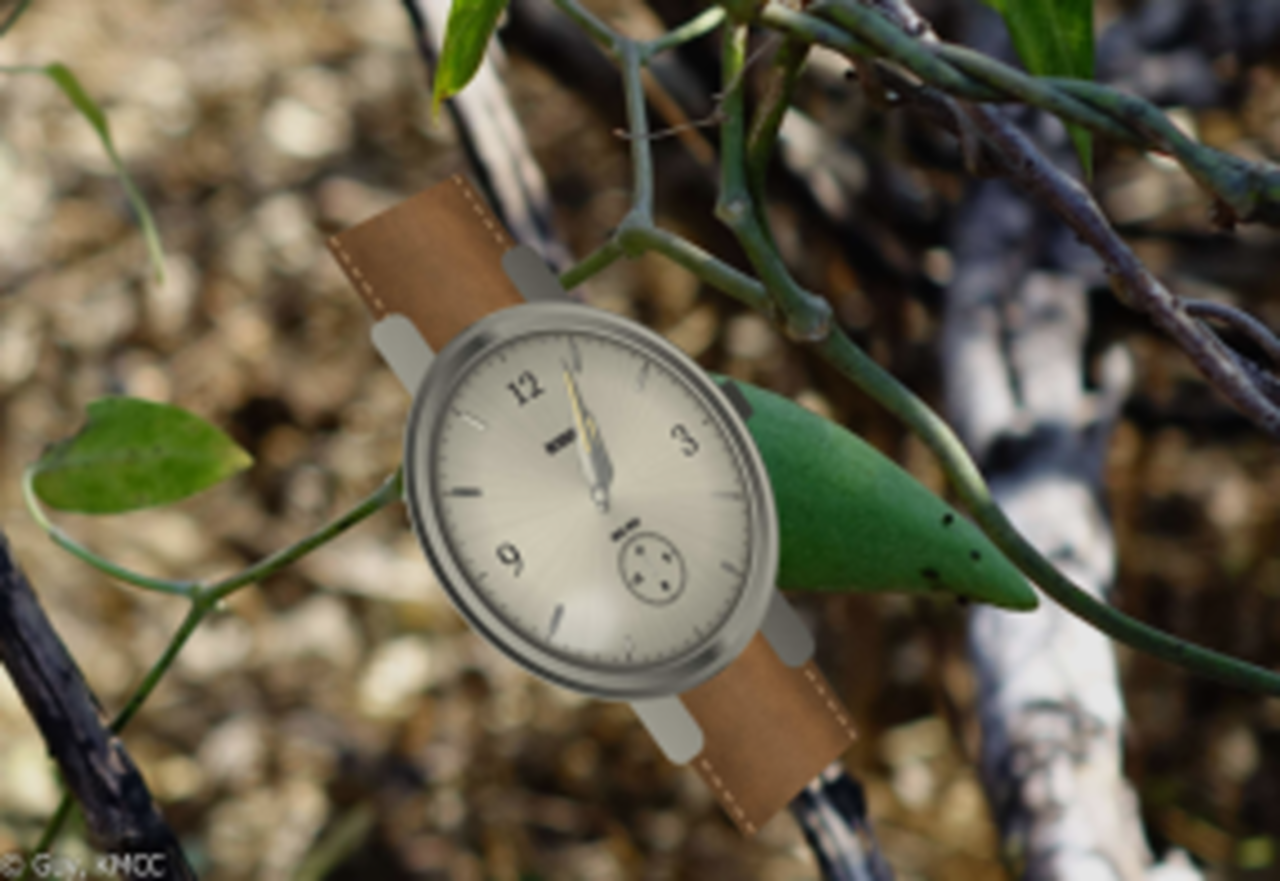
1.04
